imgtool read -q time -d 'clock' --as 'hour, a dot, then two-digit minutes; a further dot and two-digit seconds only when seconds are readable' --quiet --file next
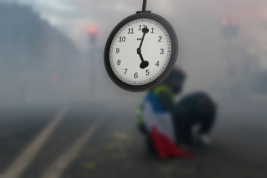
5.02
